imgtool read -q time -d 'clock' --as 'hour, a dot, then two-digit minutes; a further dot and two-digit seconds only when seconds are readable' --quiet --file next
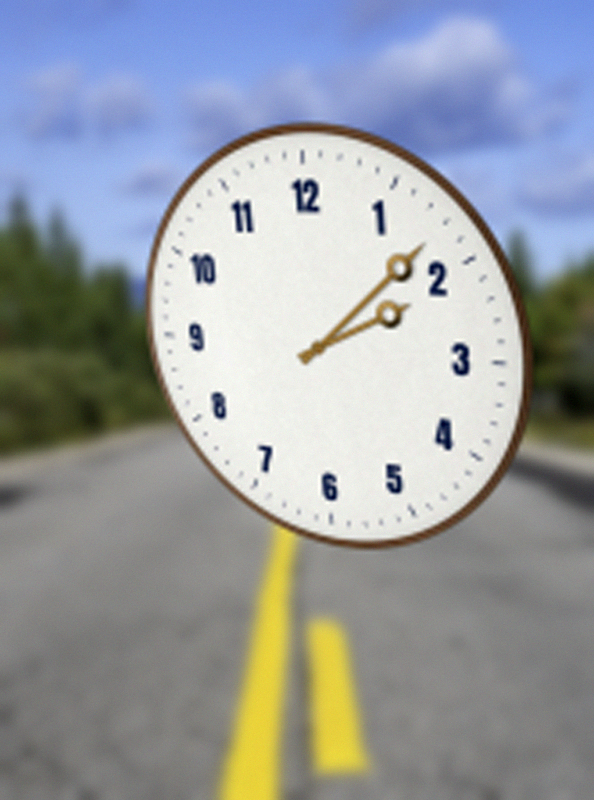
2.08
